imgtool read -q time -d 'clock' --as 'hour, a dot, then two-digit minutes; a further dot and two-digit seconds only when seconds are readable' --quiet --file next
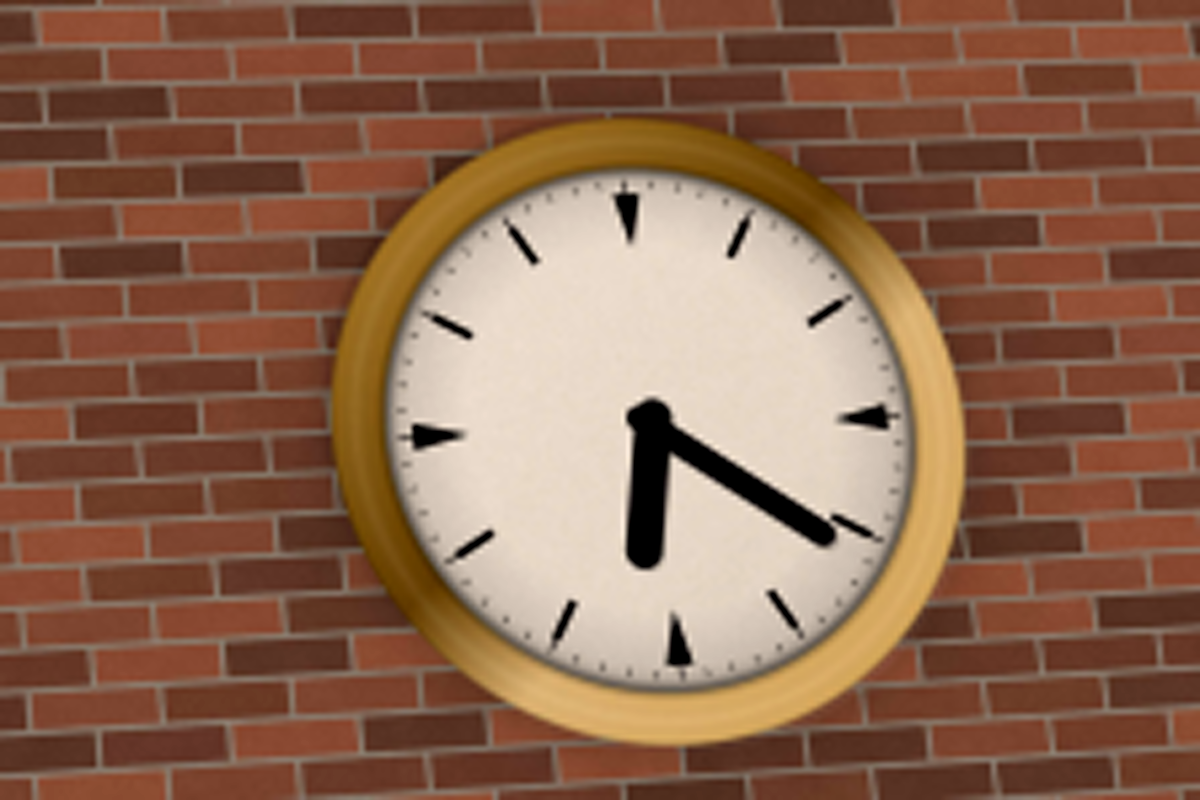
6.21
